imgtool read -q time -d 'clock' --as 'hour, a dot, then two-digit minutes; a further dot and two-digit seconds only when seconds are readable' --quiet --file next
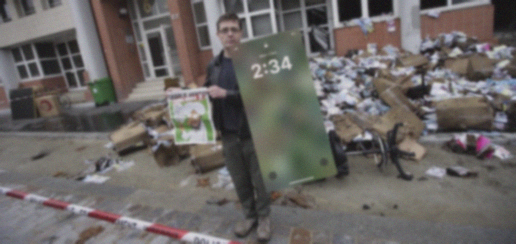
2.34
